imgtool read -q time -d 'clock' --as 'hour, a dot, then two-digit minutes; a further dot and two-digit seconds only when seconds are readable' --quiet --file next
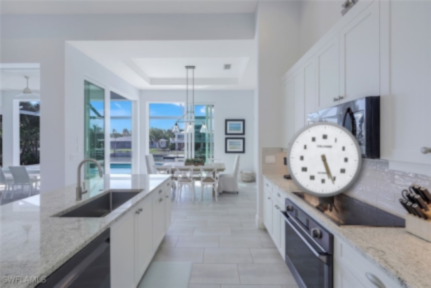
5.26
